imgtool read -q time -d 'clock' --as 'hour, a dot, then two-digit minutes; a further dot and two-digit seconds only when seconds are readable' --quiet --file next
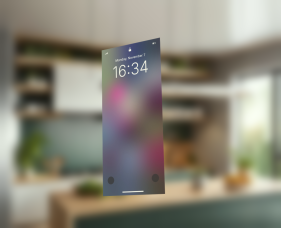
16.34
